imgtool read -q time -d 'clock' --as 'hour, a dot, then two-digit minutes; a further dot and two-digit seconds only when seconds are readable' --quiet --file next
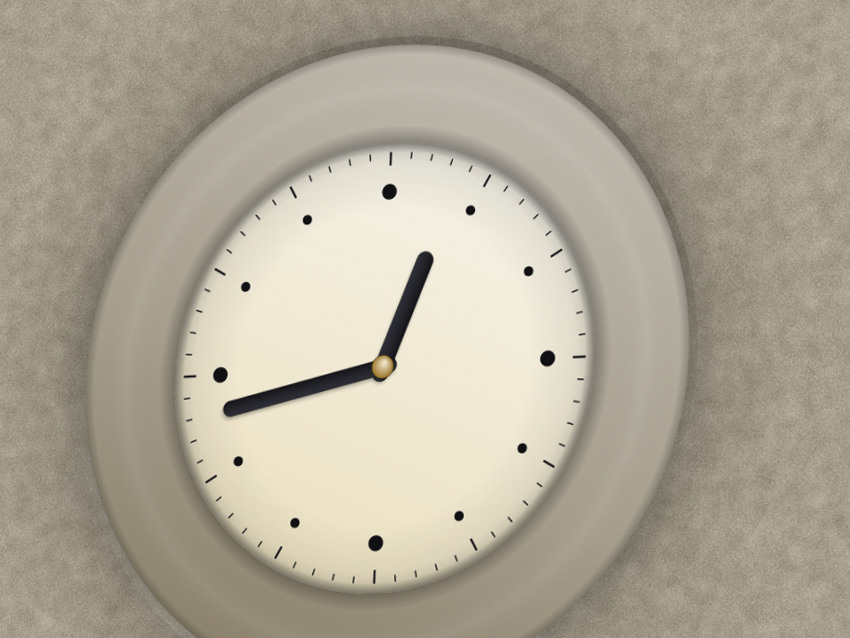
12.43
